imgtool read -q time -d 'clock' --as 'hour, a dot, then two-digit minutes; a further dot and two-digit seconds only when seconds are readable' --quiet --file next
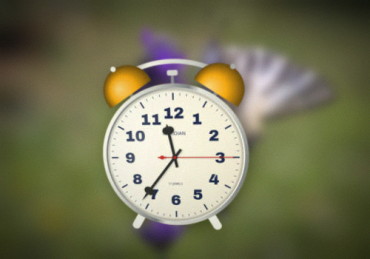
11.36.15
